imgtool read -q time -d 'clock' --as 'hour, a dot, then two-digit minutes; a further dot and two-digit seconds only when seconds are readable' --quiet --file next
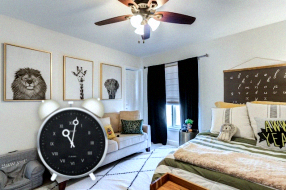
11.02
